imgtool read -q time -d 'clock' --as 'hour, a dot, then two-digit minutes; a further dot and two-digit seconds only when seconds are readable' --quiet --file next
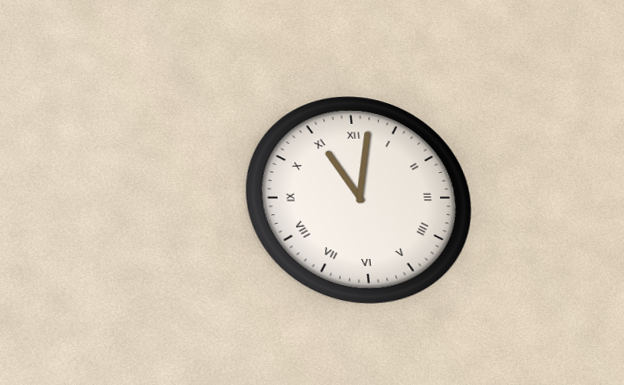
11.02
